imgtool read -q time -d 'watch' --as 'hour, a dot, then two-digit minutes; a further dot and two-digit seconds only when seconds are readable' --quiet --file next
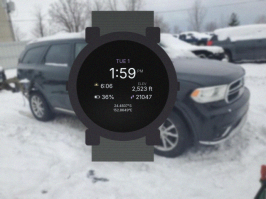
1.59
